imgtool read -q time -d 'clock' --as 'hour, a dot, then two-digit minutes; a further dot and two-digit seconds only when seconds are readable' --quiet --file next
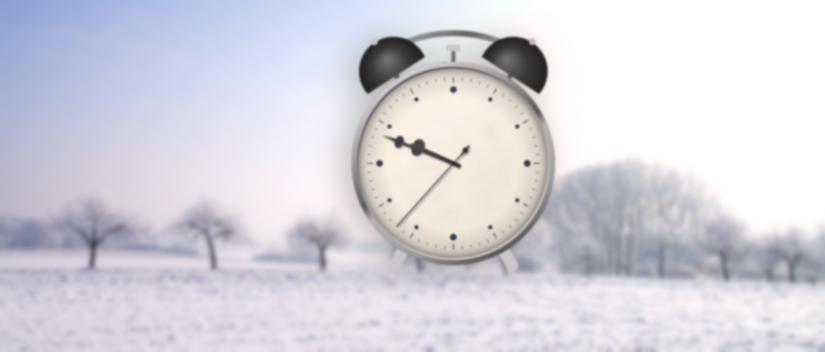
9.48.37
